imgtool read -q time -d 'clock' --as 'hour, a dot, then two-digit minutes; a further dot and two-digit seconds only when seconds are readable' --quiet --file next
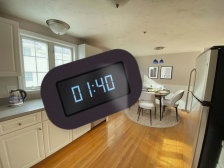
1.40
